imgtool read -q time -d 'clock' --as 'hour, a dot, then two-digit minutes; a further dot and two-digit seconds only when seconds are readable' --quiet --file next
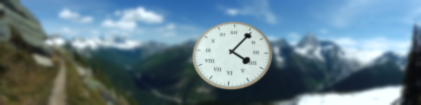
4.06
